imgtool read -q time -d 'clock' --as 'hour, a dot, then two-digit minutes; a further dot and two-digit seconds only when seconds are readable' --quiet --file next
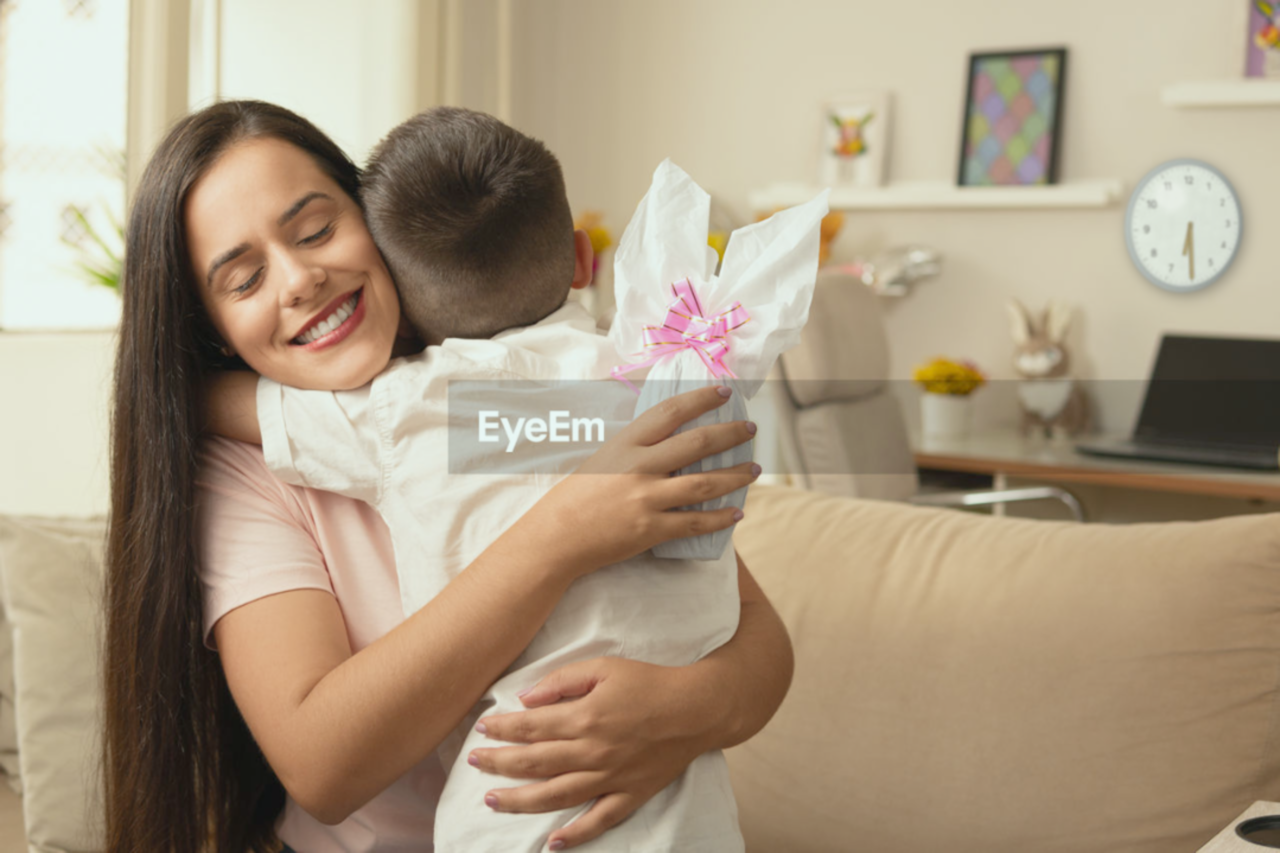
6.30
